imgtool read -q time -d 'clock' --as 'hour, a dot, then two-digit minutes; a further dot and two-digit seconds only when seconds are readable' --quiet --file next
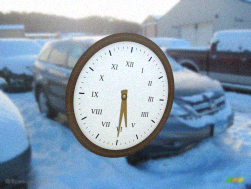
5.30
